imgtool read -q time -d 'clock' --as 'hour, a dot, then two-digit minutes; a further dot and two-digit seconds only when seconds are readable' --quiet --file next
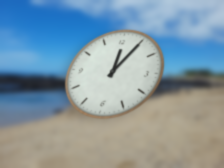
12.05
